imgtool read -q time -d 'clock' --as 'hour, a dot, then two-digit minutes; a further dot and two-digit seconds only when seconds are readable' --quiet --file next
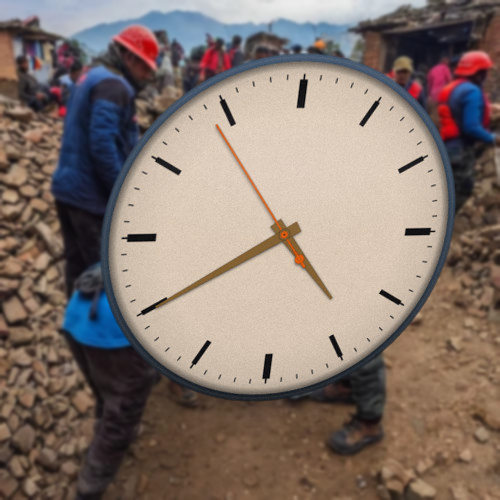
4.39.54
